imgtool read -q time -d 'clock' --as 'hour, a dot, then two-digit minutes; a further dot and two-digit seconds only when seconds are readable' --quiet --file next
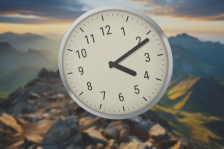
4.11
